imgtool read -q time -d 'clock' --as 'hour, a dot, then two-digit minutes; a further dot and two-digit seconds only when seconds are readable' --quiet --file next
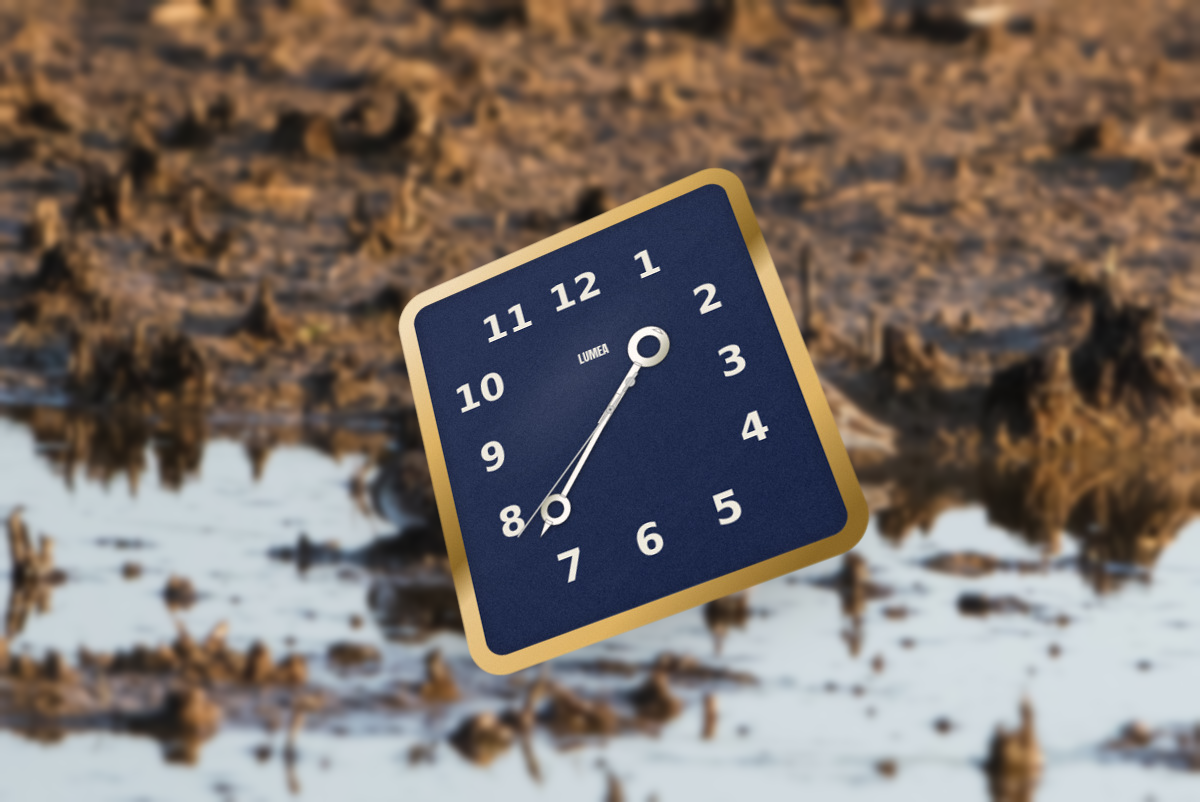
1.37.39
